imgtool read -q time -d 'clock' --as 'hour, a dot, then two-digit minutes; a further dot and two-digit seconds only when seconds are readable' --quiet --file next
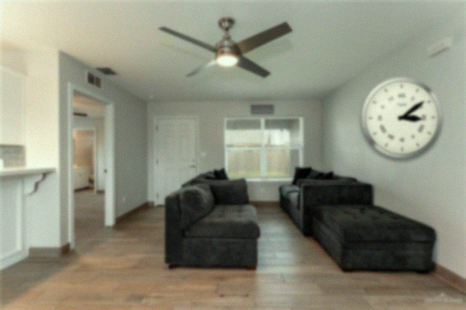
3.09
